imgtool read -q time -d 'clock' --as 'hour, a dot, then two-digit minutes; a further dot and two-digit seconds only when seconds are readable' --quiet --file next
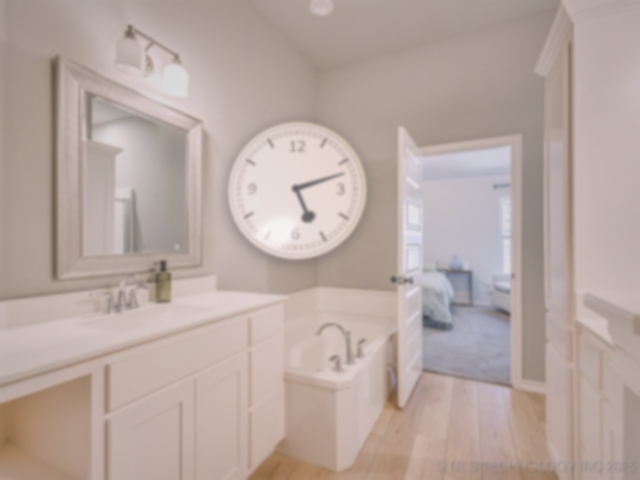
5.12
